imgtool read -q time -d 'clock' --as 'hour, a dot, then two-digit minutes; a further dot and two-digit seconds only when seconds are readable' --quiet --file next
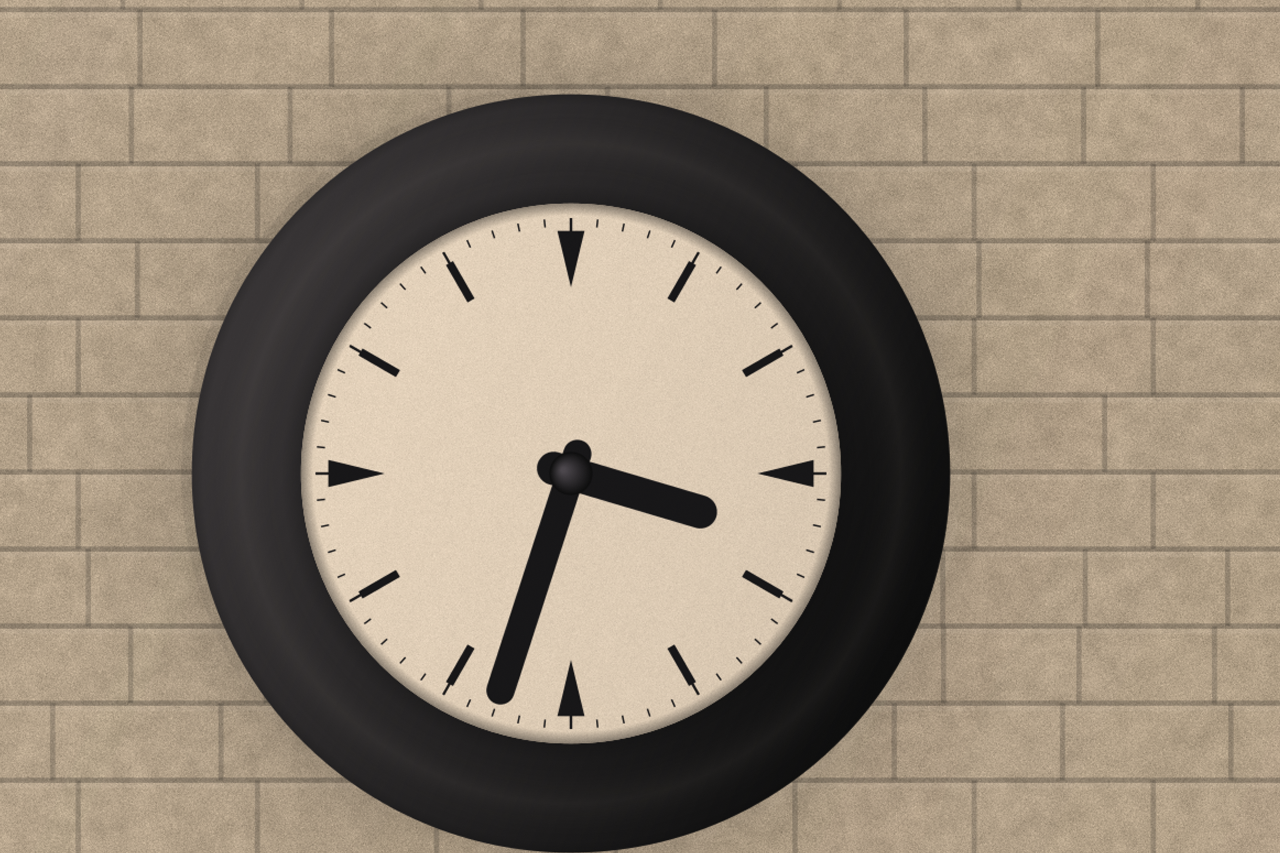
3.33
